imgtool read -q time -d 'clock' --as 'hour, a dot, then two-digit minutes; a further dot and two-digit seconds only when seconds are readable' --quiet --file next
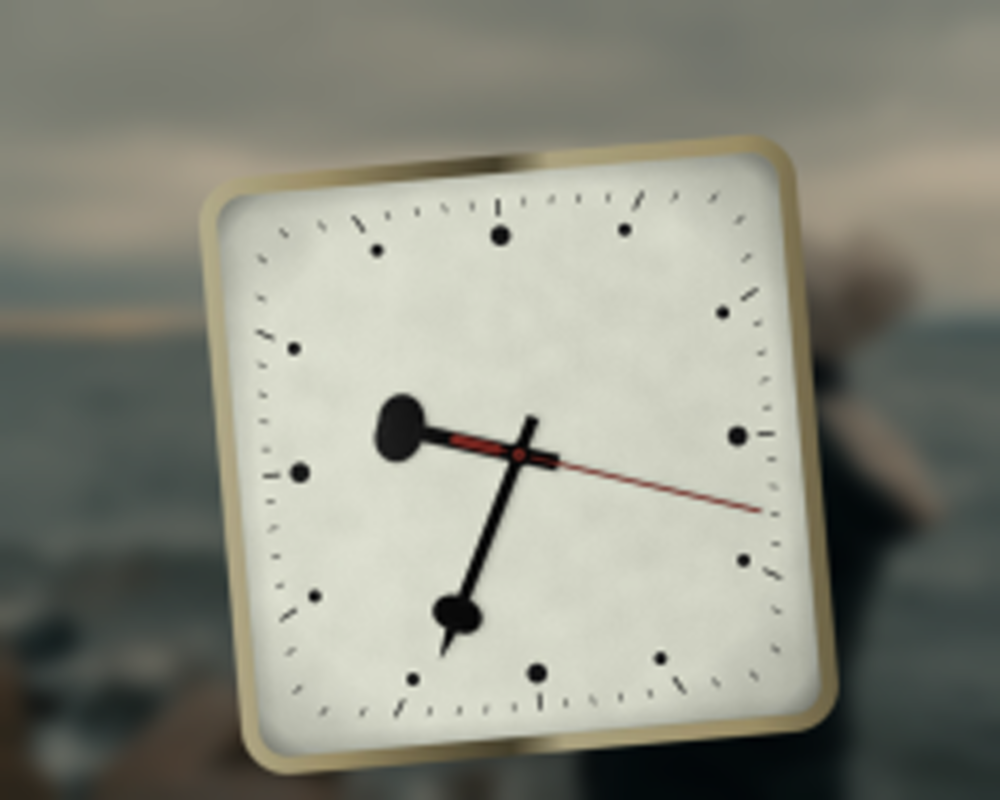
9.34.18
